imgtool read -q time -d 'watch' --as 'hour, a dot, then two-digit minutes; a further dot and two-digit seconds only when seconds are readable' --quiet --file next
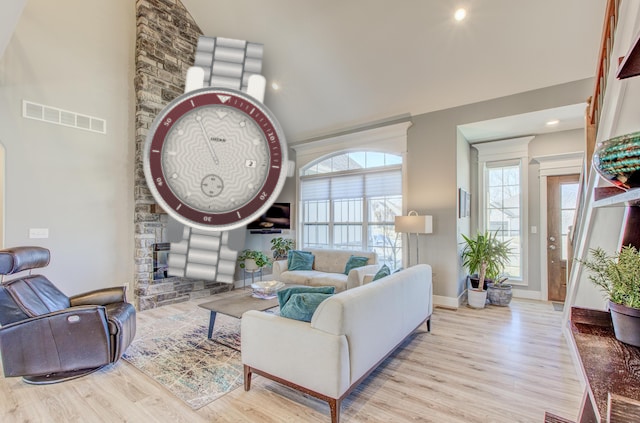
10.55
